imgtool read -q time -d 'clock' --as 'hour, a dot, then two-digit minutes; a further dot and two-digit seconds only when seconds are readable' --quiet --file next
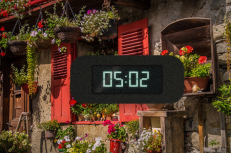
5.02
